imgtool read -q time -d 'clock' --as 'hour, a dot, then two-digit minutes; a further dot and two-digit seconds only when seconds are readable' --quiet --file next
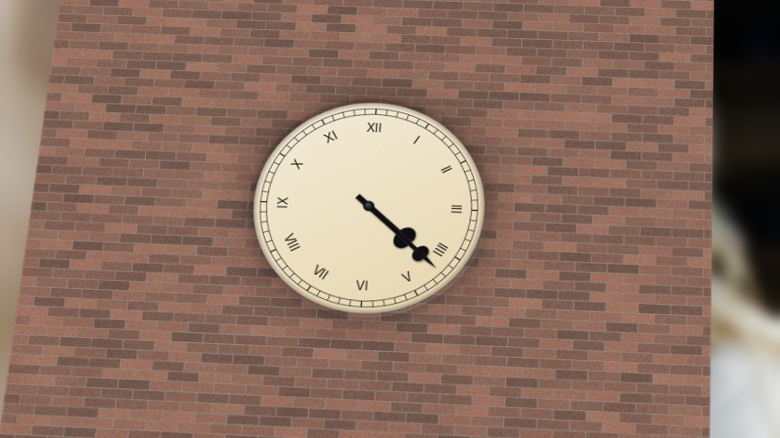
4.22
